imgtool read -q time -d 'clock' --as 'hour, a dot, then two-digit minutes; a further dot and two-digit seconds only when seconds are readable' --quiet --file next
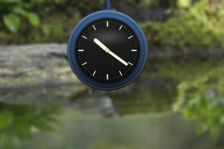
10.21
